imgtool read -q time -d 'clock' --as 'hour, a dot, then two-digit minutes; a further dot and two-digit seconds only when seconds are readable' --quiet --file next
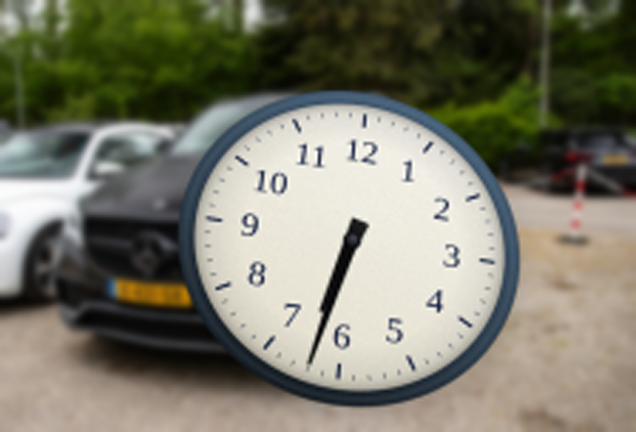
6.32
